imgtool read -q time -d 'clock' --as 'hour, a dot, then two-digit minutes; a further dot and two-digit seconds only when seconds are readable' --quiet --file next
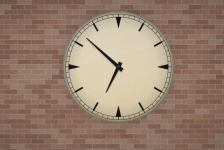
6.52
